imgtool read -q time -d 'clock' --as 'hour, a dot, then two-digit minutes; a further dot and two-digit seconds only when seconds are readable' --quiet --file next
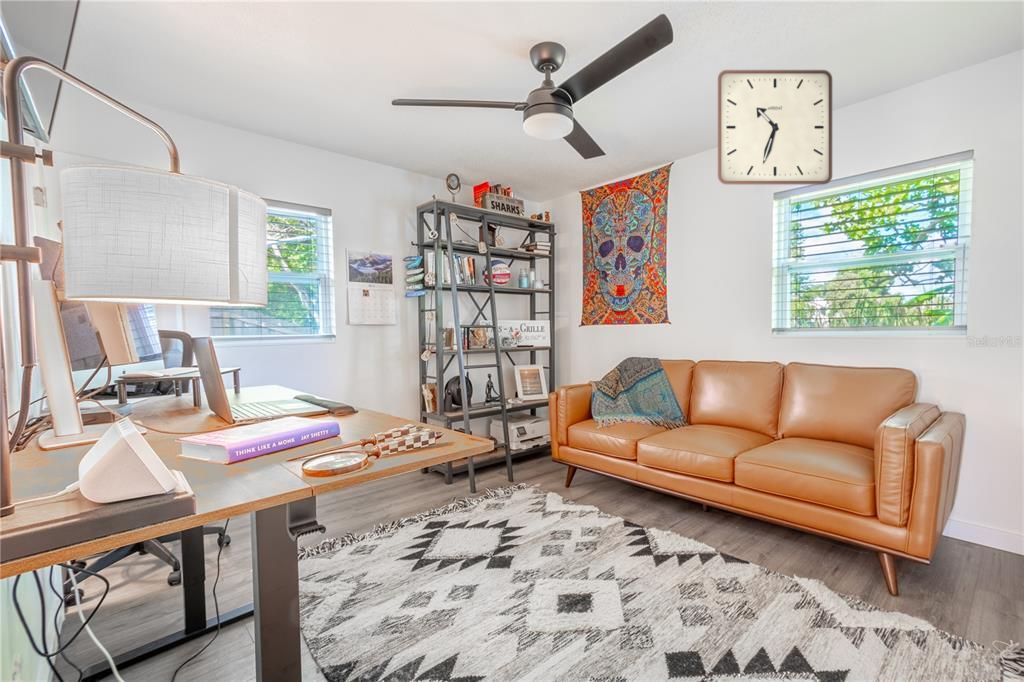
10.33
